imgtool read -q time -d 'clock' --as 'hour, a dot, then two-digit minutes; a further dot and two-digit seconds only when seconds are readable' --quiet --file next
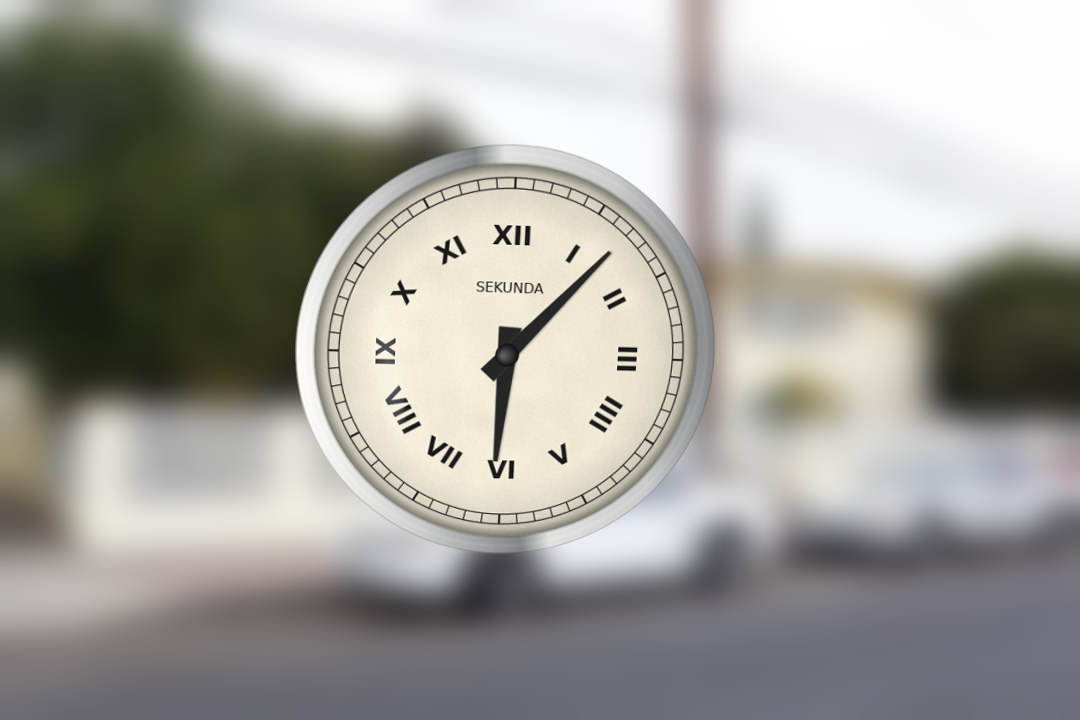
6.07
